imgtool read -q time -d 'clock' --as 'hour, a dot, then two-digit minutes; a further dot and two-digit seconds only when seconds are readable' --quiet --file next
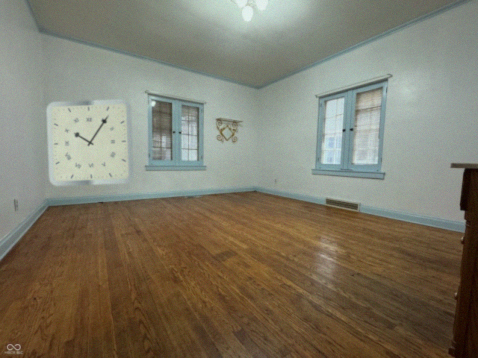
10.06
